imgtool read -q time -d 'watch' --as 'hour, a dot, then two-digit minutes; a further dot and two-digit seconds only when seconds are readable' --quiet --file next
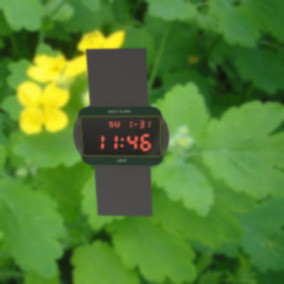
11.46
